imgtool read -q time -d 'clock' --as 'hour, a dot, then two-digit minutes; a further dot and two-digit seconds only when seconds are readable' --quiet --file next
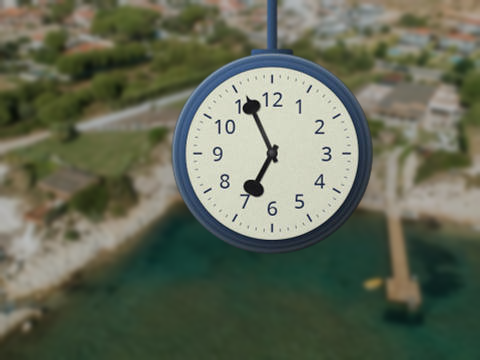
6.56
